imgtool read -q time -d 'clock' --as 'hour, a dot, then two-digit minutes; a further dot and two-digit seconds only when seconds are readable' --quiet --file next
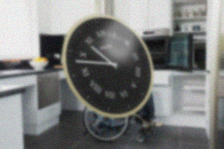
10.48
